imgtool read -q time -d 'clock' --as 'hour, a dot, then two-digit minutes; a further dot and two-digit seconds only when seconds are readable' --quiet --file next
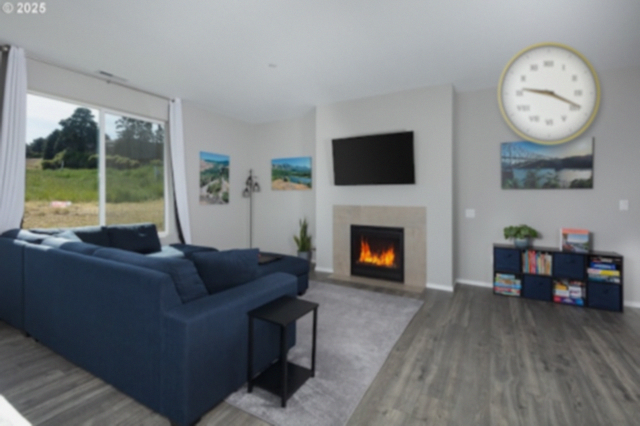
9.19
